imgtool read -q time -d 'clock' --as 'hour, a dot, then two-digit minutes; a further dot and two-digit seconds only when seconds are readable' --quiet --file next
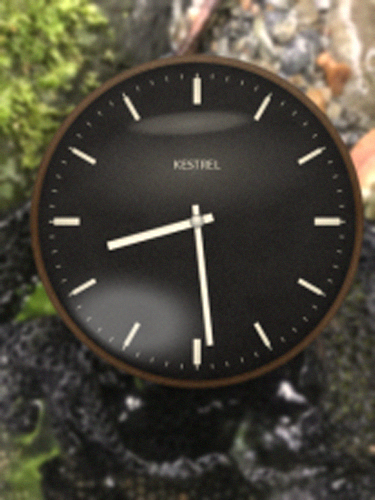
8.29
